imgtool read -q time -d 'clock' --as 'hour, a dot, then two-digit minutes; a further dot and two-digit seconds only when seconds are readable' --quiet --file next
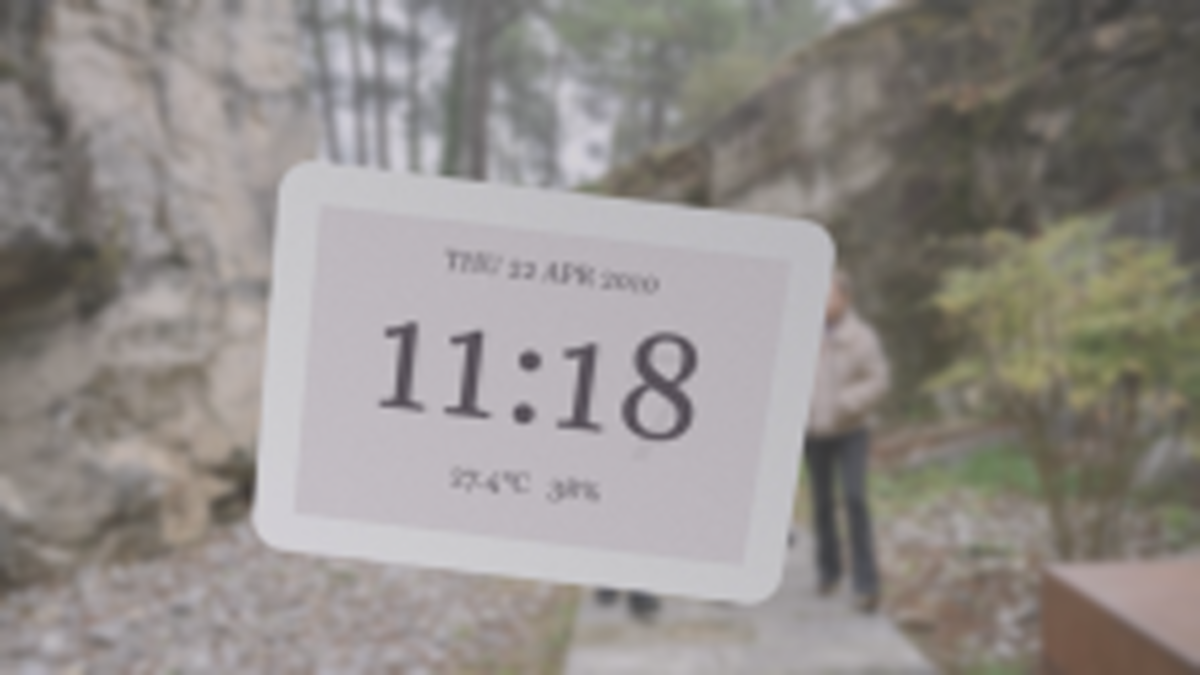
11.18
